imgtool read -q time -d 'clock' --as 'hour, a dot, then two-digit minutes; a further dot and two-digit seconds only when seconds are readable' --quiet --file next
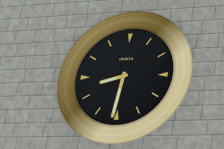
8.31
